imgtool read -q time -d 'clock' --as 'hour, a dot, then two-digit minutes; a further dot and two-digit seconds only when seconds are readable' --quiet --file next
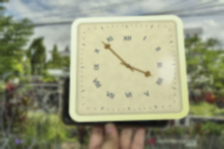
3.53
